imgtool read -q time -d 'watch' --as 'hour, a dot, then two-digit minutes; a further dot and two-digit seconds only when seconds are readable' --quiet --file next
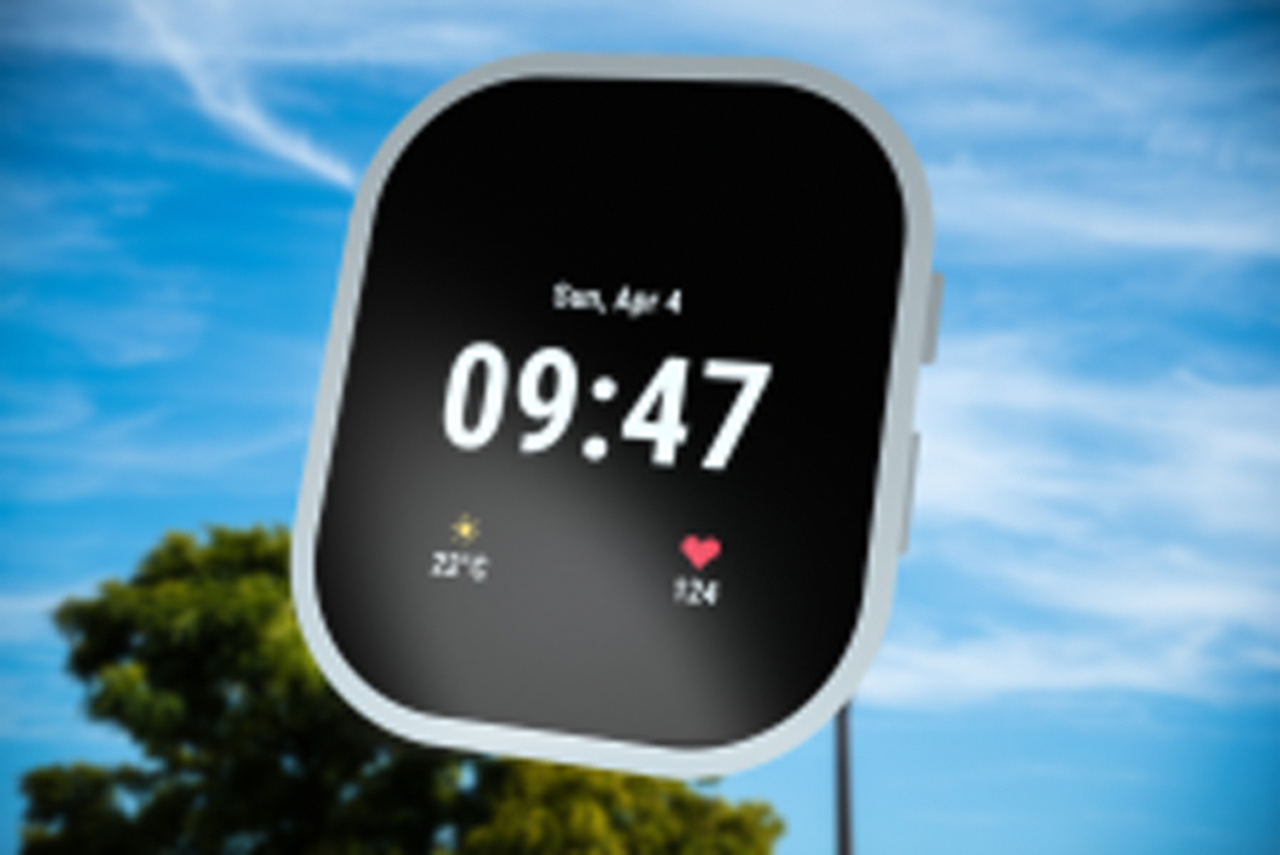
9.47
